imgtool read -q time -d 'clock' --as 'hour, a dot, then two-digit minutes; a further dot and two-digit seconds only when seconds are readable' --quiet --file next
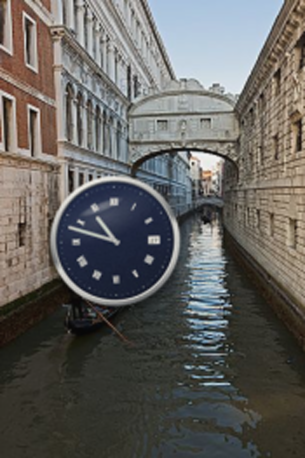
10.48
